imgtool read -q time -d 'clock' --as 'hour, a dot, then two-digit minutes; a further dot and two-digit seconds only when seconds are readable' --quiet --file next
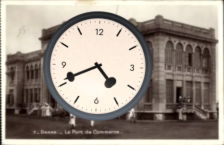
4.41
